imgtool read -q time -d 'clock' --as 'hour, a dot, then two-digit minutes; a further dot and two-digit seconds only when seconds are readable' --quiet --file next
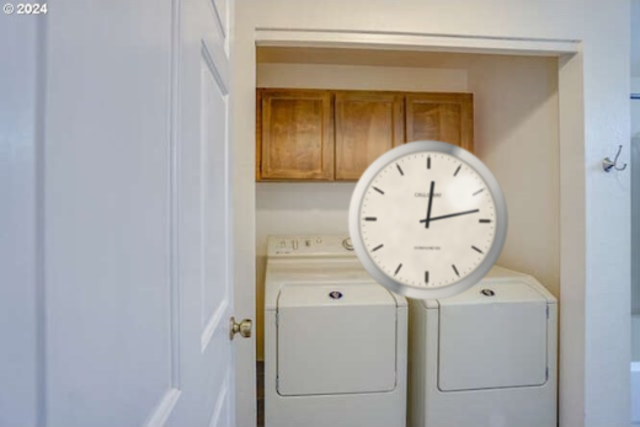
12.13
